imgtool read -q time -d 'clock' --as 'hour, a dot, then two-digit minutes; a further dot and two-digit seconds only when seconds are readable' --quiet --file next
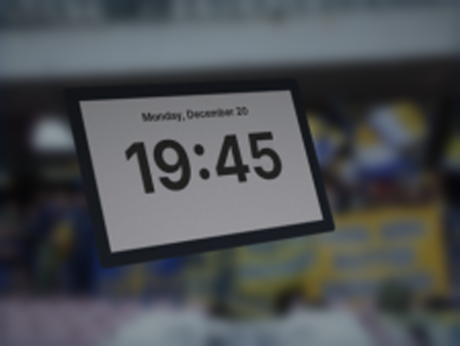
19.45
